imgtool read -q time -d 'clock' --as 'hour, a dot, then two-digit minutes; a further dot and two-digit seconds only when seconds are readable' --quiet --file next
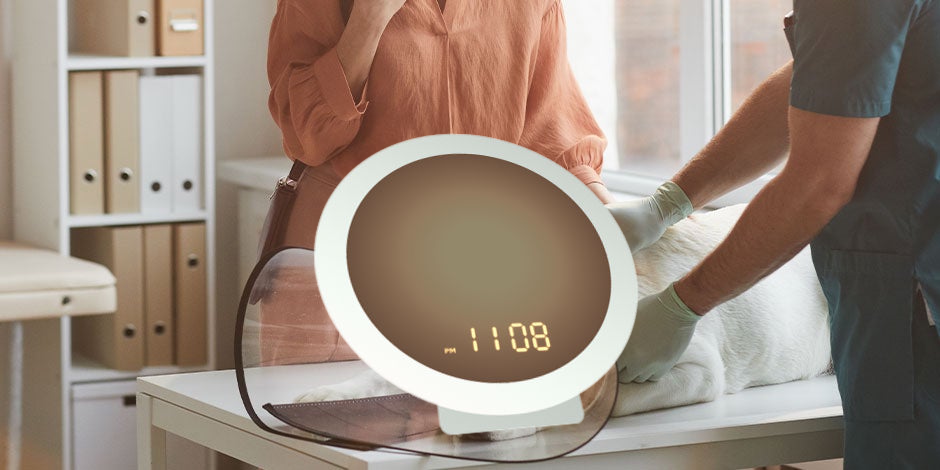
11.08
